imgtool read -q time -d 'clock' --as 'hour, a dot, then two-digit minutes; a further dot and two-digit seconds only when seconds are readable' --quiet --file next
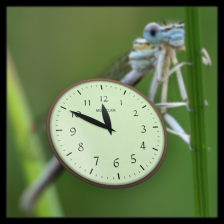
11.50
